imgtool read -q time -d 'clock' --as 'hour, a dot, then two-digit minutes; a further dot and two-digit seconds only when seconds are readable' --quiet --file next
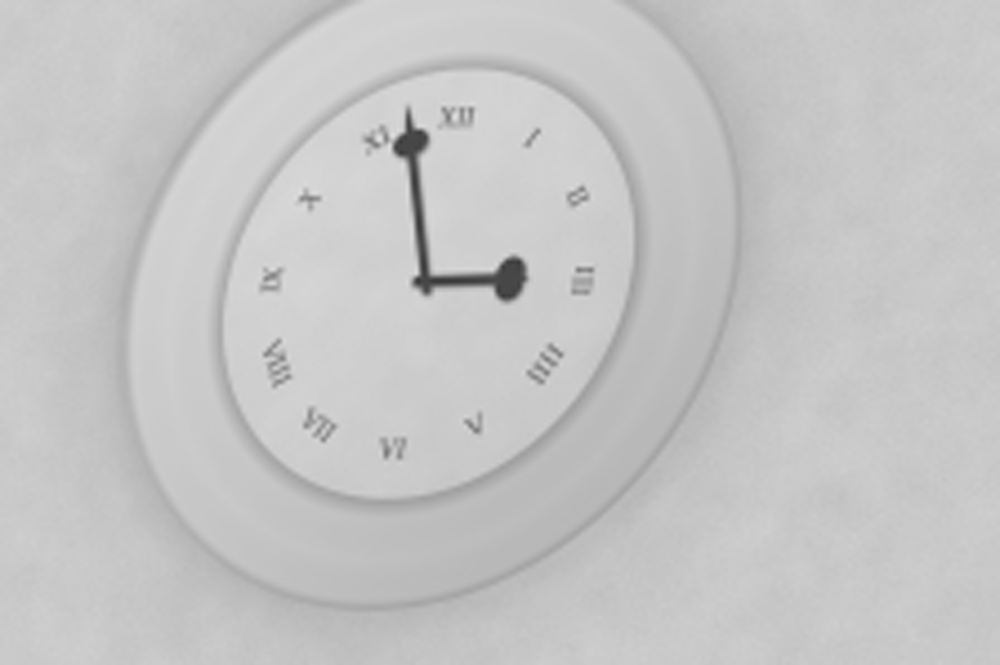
2.57
